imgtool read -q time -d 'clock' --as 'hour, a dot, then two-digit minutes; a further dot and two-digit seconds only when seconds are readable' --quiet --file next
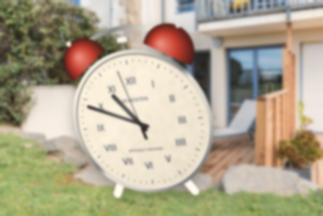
10.48.58
